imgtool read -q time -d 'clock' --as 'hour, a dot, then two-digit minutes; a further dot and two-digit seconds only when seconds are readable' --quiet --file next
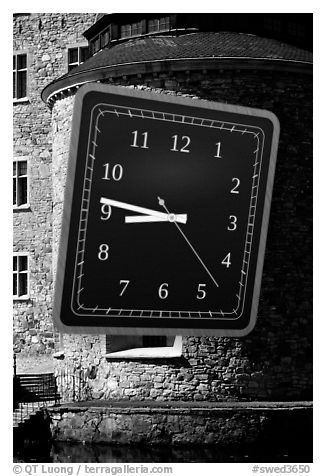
8.46.23
